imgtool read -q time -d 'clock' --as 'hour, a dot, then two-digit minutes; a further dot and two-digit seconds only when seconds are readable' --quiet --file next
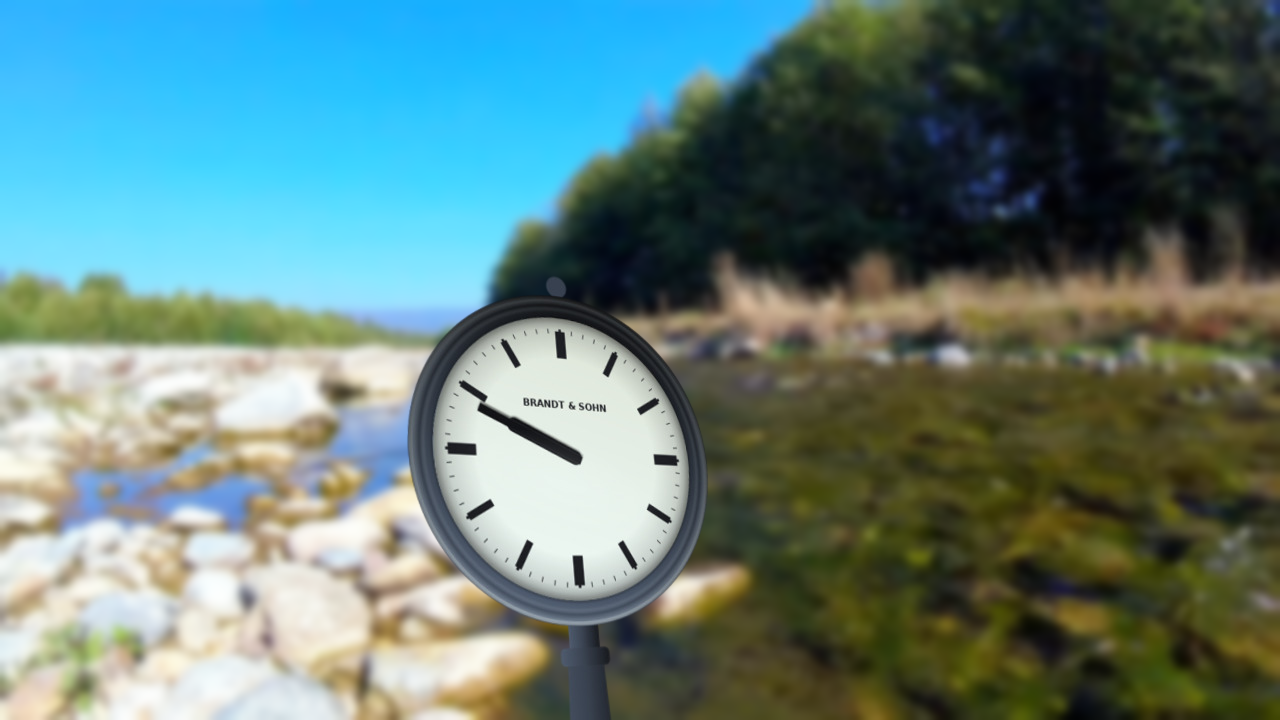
9.49
